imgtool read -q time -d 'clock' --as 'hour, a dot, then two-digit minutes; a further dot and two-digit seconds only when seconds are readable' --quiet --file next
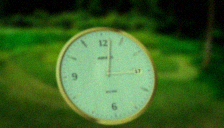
3.02
